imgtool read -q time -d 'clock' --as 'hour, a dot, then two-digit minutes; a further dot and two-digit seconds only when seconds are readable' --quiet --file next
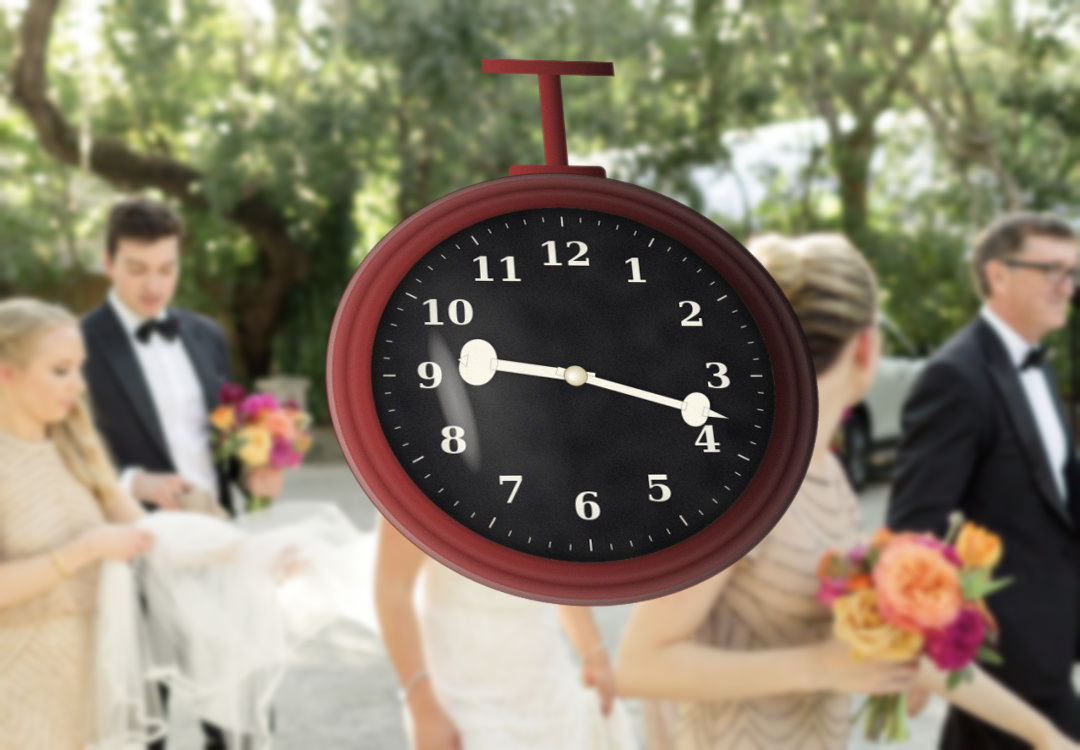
9.18
